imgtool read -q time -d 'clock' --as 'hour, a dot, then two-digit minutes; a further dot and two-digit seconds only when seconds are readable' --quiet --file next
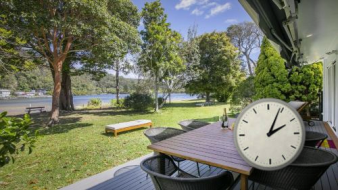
2.04
